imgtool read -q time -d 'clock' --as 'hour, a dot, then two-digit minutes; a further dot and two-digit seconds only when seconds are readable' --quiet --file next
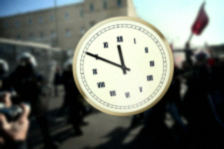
11.50
